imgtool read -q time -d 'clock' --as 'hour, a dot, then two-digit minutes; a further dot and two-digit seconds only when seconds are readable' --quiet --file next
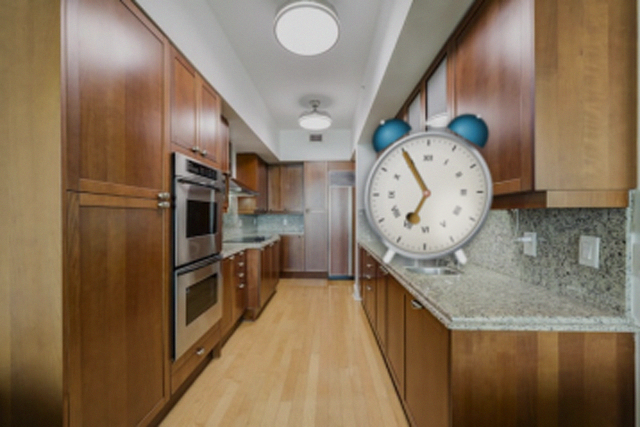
6.55
